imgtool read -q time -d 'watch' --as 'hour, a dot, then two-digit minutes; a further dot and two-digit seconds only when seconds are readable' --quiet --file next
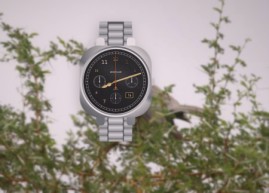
8.12
